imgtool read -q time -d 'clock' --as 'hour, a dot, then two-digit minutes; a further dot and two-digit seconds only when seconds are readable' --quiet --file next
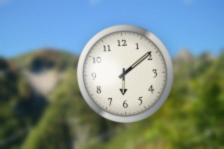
6.09
